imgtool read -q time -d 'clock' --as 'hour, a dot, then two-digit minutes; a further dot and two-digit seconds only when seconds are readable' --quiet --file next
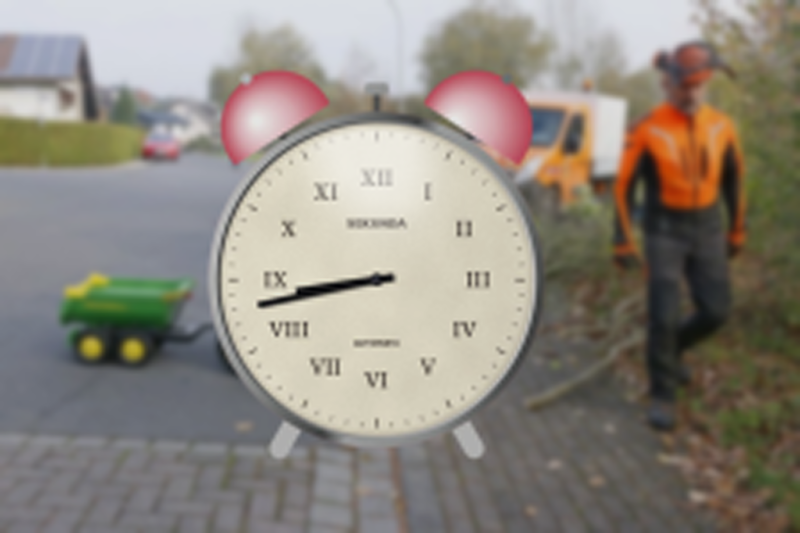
8.43
